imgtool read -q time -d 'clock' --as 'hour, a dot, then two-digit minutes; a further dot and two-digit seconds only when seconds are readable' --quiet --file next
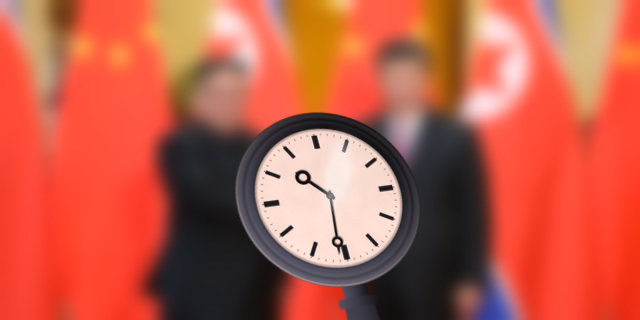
10.31
